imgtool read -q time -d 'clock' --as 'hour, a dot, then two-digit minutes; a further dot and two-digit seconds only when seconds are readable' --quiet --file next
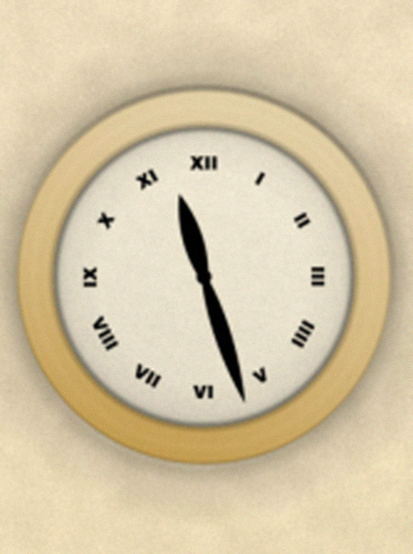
11.27
